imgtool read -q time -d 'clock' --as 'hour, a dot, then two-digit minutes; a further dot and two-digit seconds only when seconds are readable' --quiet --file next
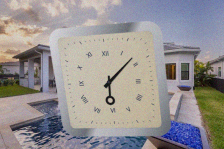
6.08
